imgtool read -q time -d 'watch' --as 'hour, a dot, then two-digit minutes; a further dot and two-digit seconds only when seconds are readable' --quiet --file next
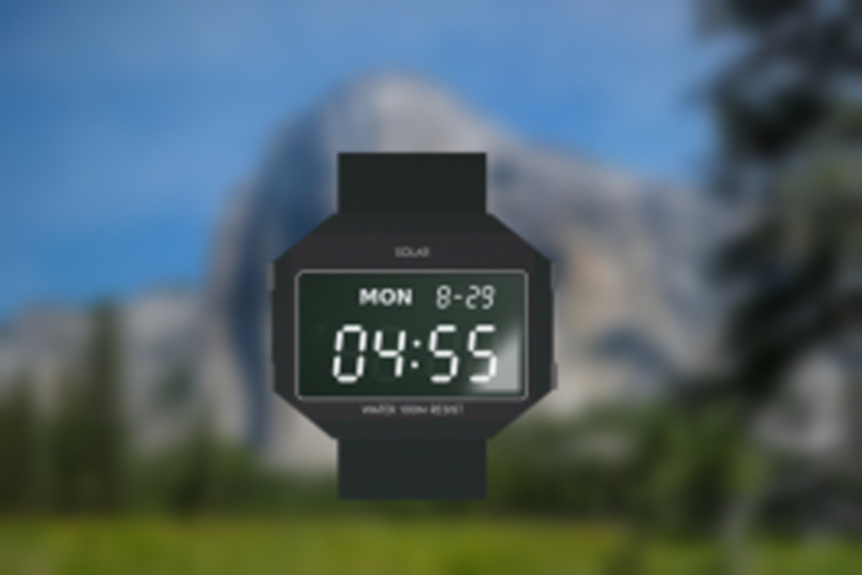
4.55
